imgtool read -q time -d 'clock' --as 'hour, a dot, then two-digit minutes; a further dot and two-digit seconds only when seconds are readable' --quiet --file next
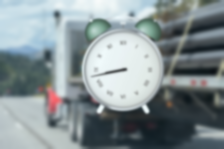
8.43
